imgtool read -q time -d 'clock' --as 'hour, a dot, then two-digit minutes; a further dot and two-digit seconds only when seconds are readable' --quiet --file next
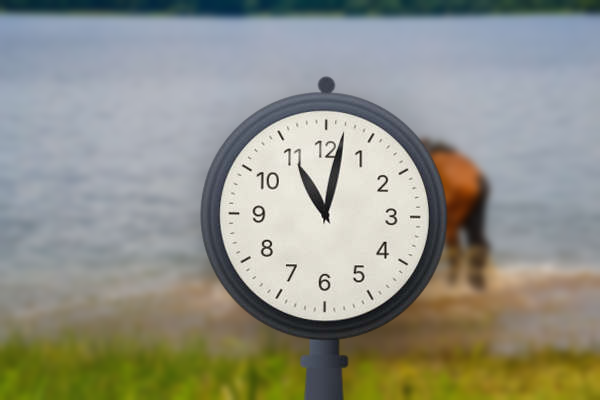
11.02
